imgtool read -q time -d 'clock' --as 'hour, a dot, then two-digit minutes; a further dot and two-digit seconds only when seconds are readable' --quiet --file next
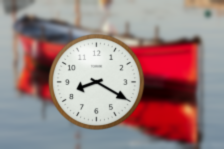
8.20
